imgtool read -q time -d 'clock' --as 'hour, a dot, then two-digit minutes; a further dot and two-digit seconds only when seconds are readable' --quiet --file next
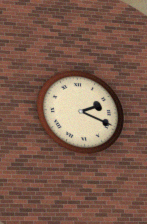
2.19
